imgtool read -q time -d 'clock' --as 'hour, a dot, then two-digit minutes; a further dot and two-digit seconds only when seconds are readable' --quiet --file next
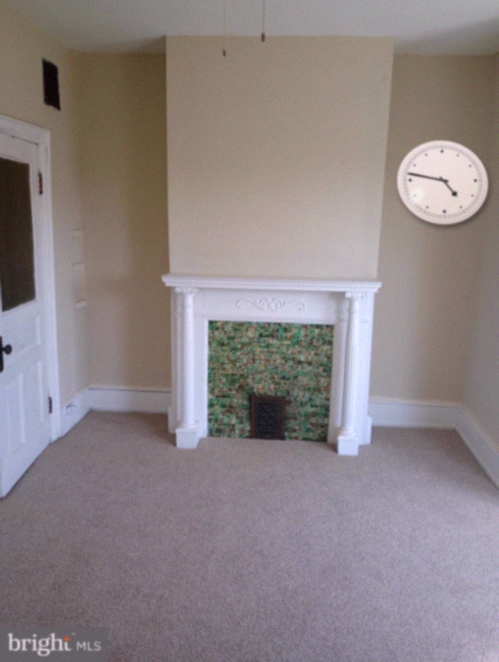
4.47
